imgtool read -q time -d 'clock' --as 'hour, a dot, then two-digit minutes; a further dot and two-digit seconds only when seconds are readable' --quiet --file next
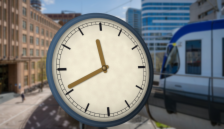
11.41
